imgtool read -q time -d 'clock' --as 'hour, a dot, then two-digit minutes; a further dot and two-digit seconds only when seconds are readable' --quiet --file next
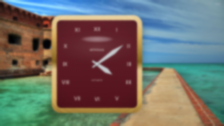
4.09
